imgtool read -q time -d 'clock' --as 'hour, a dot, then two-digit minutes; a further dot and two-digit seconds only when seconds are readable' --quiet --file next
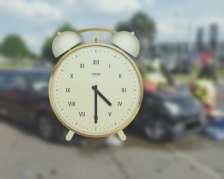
4.30
